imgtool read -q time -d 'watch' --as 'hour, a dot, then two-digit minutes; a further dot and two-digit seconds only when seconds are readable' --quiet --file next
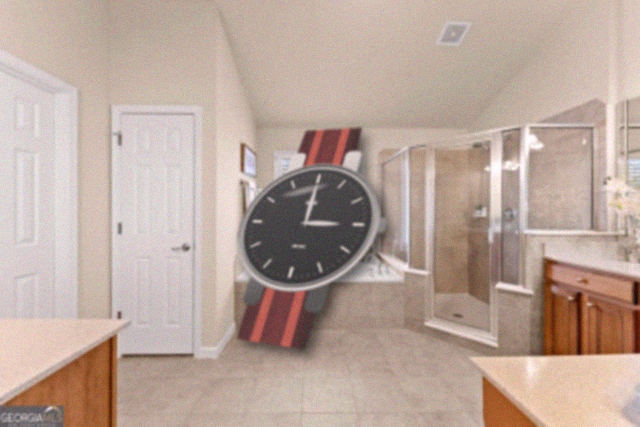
3.00
